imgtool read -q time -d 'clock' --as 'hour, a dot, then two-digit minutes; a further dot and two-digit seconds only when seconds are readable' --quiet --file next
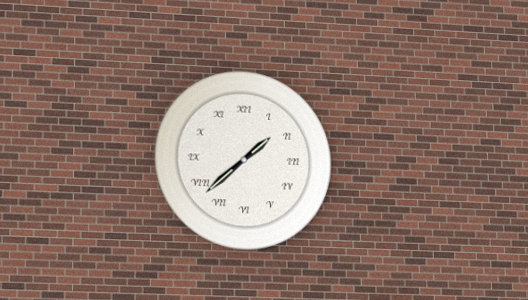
1.38
